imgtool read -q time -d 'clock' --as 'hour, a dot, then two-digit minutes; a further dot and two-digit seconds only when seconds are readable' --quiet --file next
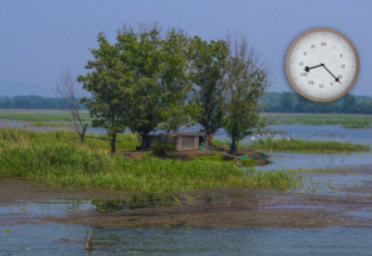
8.22
